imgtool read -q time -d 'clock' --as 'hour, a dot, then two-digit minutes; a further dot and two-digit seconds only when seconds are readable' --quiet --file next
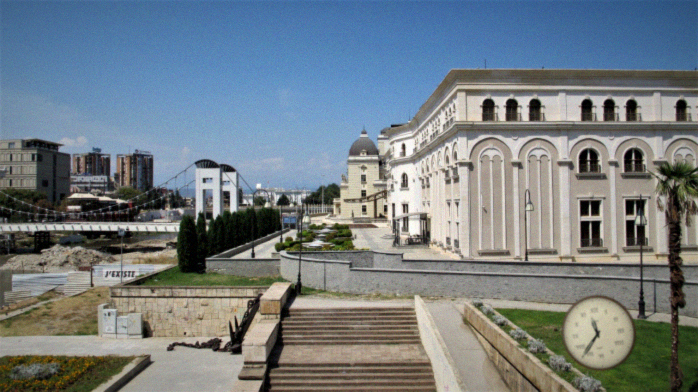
11.37
